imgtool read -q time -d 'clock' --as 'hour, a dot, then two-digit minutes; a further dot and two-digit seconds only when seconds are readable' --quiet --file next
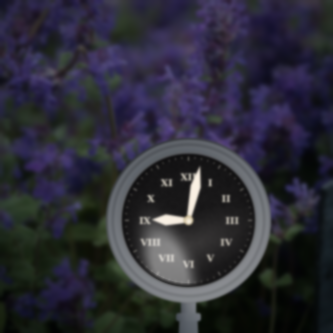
9.02
